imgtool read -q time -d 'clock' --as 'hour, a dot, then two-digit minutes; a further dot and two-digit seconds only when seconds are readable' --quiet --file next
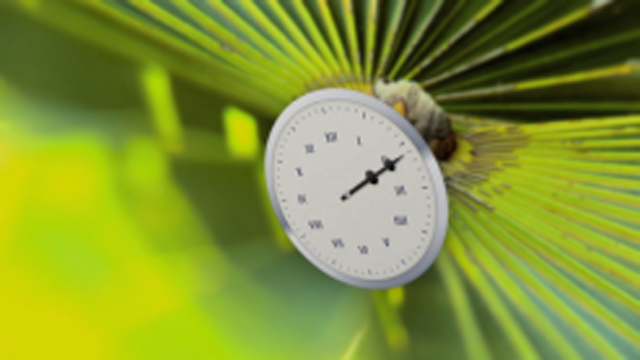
2.11
